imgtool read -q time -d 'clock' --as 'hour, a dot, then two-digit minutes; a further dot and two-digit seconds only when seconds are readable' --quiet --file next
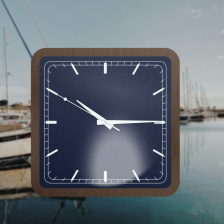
10.14.50
